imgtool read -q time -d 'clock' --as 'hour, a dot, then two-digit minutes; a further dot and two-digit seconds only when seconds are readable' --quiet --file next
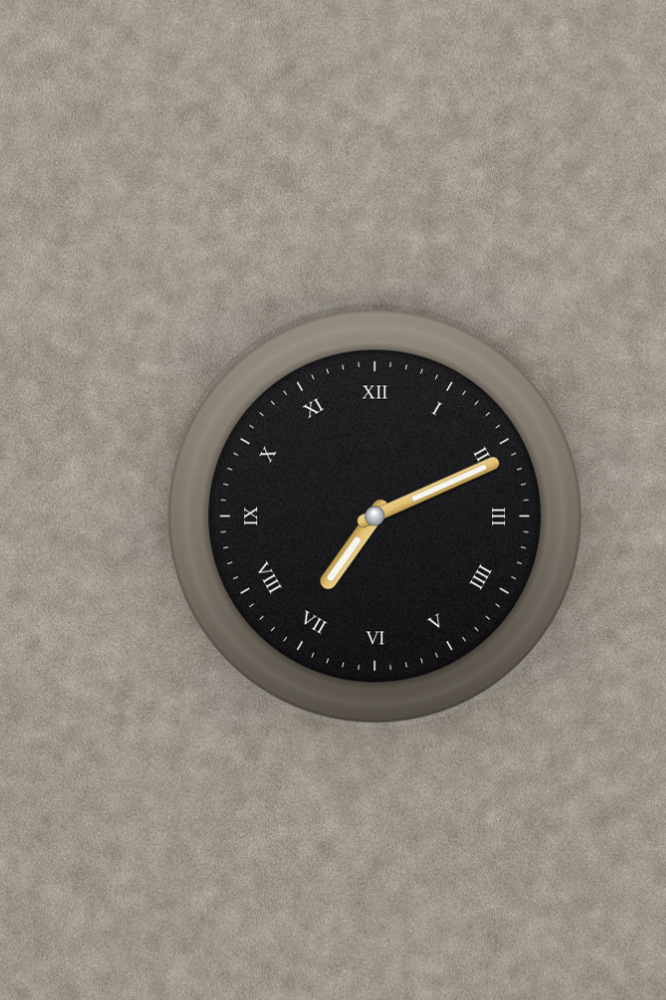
7.11
